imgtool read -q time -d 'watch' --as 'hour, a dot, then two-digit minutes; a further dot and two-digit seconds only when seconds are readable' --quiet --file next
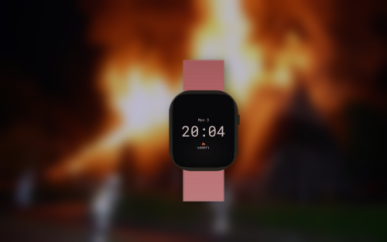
20.04
